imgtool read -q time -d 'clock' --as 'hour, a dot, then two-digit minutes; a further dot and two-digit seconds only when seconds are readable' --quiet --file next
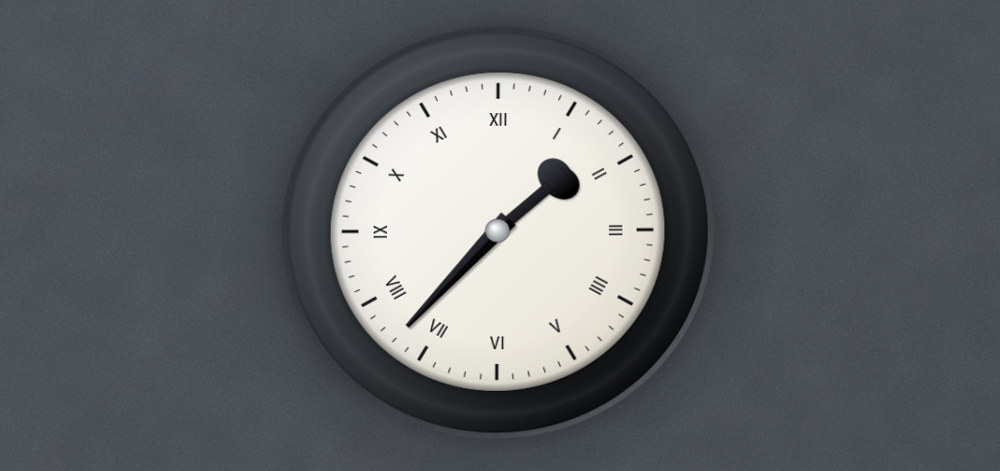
1.37
